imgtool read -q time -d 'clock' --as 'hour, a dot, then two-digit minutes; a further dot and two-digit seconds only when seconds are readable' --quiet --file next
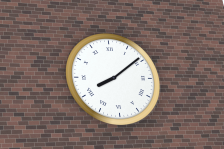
8.09
